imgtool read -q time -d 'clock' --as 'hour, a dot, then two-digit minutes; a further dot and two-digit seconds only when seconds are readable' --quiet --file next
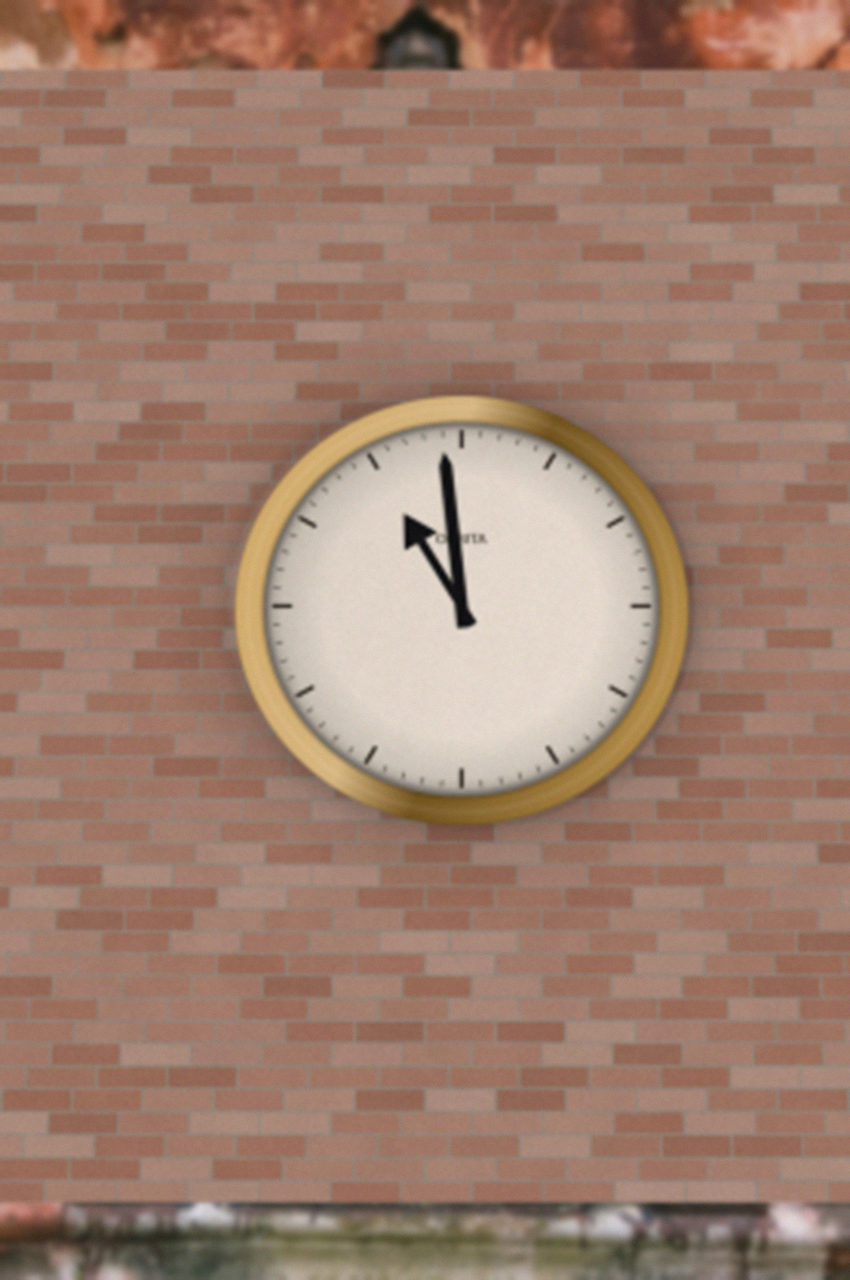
10.59
